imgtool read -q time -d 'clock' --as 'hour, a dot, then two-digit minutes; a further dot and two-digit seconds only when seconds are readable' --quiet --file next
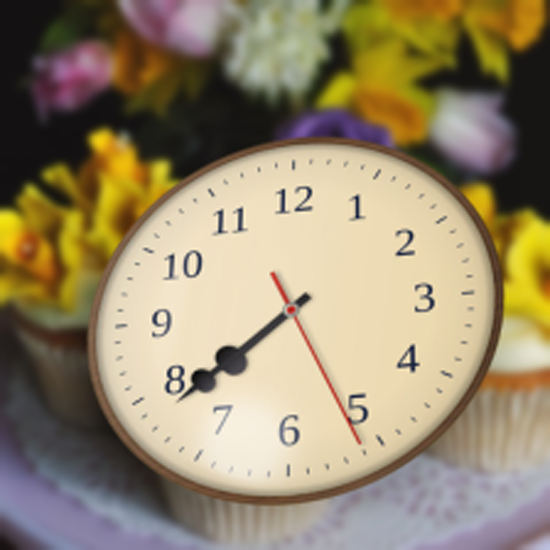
7.38.26
